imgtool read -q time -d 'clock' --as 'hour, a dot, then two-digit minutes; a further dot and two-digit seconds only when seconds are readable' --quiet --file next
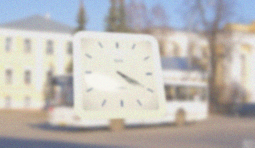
4.20
